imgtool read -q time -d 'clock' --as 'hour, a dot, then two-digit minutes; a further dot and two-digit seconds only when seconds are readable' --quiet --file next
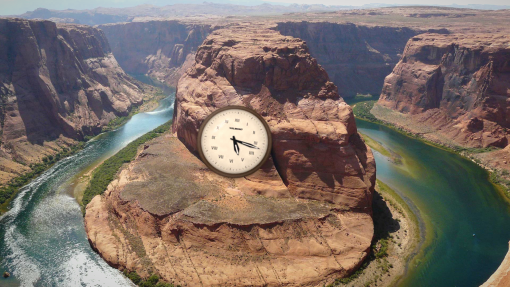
5.17
